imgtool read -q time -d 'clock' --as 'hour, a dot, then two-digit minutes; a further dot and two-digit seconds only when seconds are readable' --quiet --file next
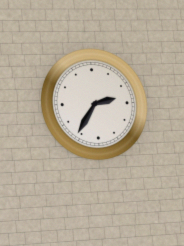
2.36
